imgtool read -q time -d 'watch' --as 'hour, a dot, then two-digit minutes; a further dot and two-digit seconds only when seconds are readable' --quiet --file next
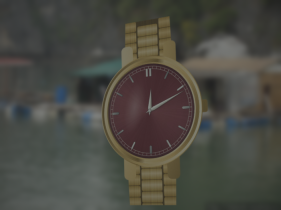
12.11
